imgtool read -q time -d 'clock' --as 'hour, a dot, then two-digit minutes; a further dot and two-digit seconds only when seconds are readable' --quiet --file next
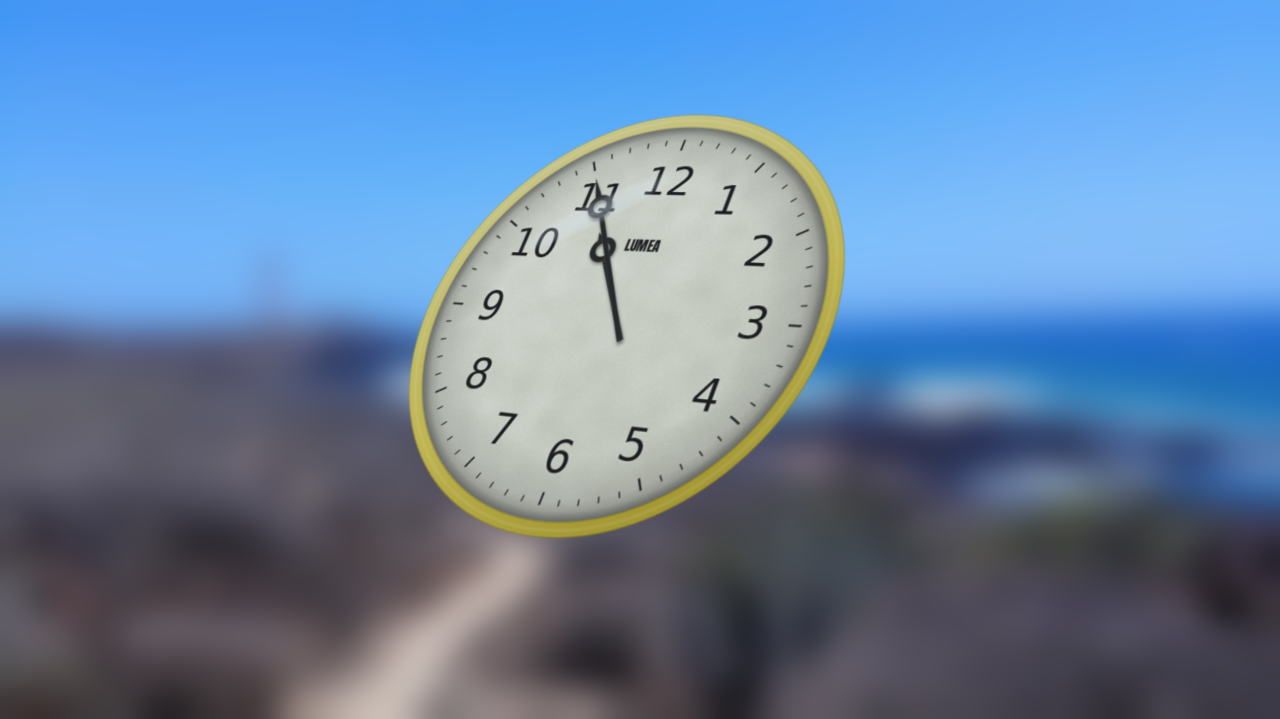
10.55
